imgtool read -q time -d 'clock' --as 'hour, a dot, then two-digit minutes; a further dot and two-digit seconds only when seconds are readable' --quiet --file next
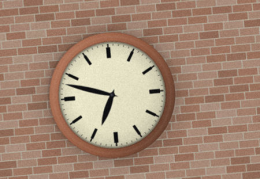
6.48
